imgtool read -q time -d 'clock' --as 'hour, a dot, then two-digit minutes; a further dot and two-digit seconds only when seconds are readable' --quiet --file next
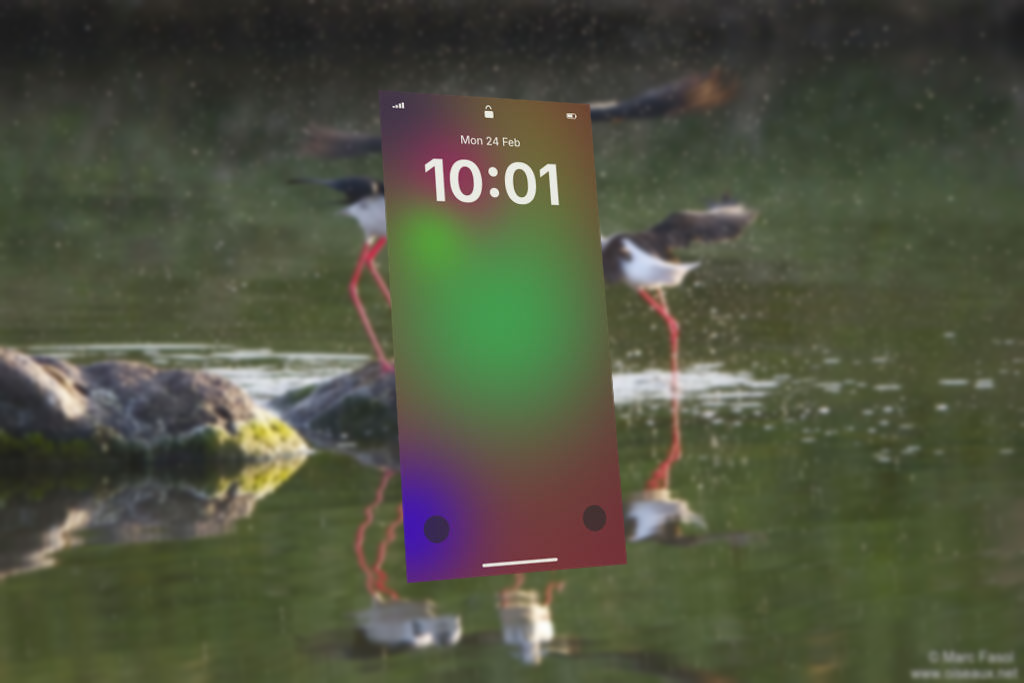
10.01
